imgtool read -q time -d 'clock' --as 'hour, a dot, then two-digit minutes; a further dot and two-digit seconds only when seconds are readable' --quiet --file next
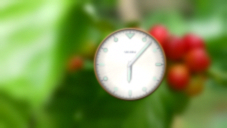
6.07
